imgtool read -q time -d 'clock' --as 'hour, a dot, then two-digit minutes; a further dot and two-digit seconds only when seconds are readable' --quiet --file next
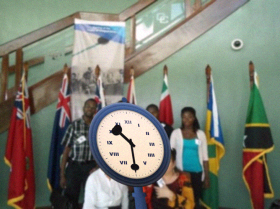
10.30
